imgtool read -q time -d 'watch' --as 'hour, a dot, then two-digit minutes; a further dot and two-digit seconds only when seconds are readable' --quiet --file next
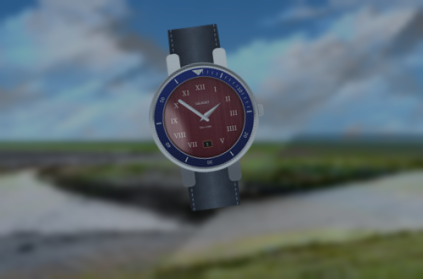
1.52
